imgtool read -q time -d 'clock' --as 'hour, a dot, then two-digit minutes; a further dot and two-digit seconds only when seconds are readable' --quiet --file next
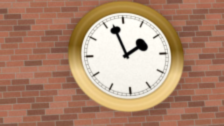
1.57
